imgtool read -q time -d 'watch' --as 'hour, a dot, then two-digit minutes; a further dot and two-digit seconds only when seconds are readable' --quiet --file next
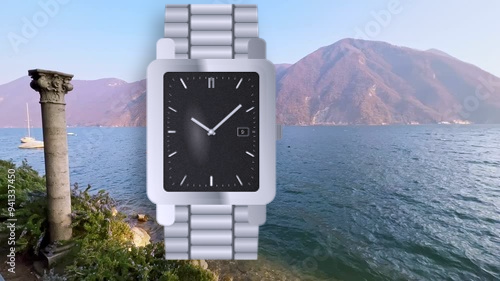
10.08
